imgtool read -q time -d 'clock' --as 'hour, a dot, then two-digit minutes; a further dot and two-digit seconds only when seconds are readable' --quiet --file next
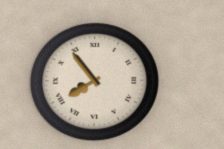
7.54
